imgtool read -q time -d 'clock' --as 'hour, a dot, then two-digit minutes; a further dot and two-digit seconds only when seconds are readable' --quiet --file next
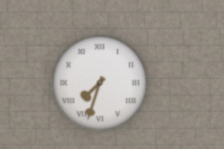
7.33
